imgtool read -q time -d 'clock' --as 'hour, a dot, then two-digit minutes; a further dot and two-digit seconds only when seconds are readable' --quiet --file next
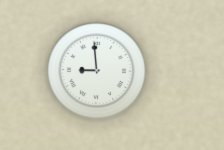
8.59
